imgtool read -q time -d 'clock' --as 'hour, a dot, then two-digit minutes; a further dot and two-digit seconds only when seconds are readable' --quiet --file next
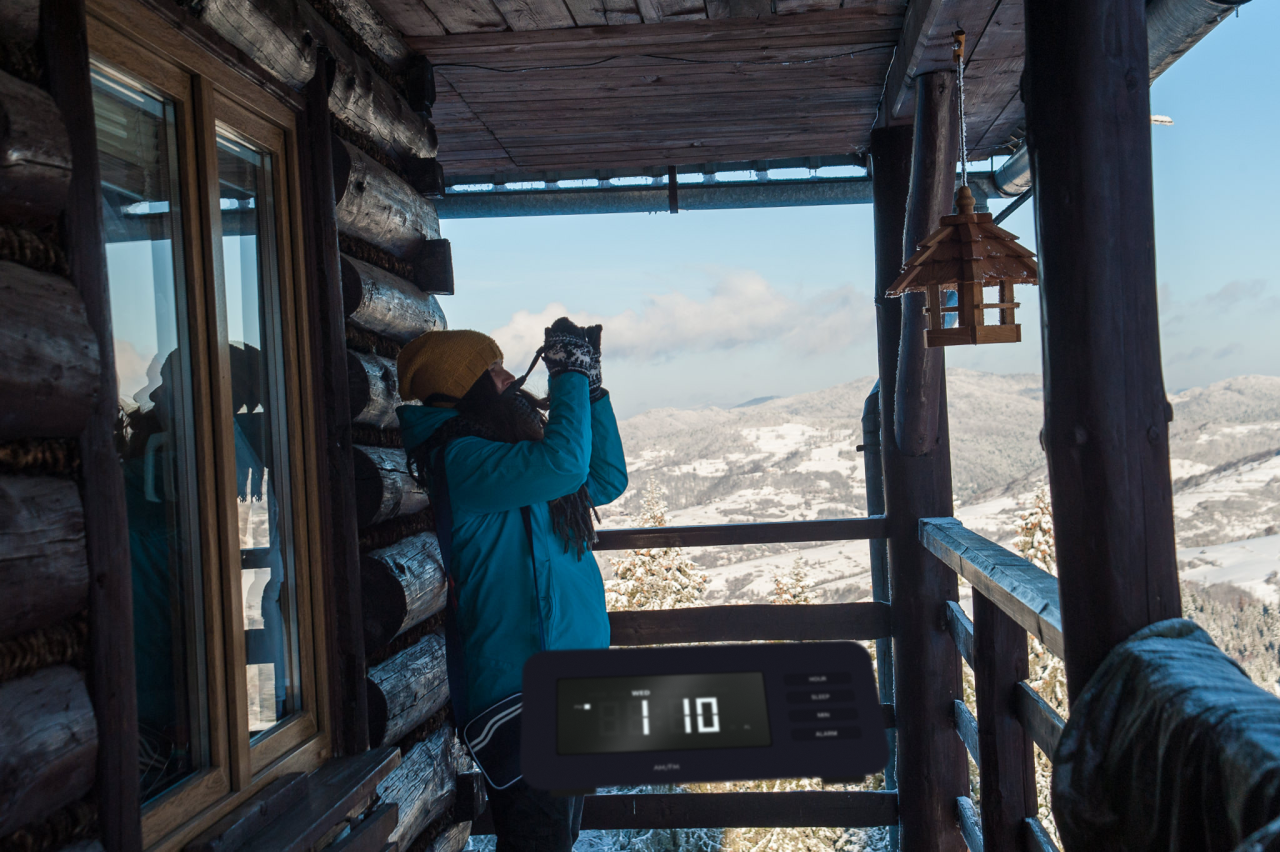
1.10
